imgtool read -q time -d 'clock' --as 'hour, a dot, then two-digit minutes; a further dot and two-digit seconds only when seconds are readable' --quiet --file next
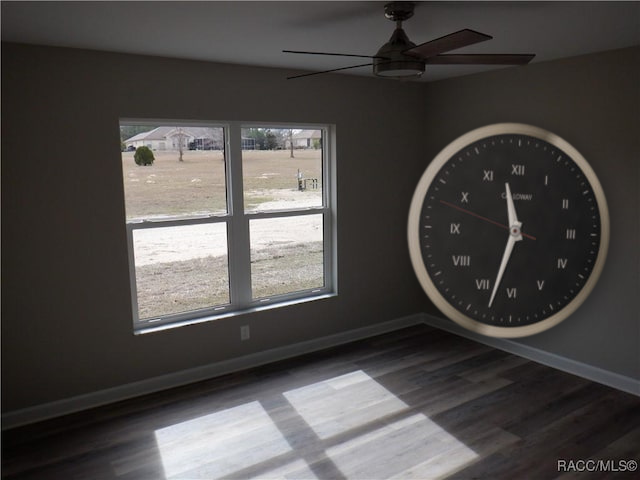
11.32.48
